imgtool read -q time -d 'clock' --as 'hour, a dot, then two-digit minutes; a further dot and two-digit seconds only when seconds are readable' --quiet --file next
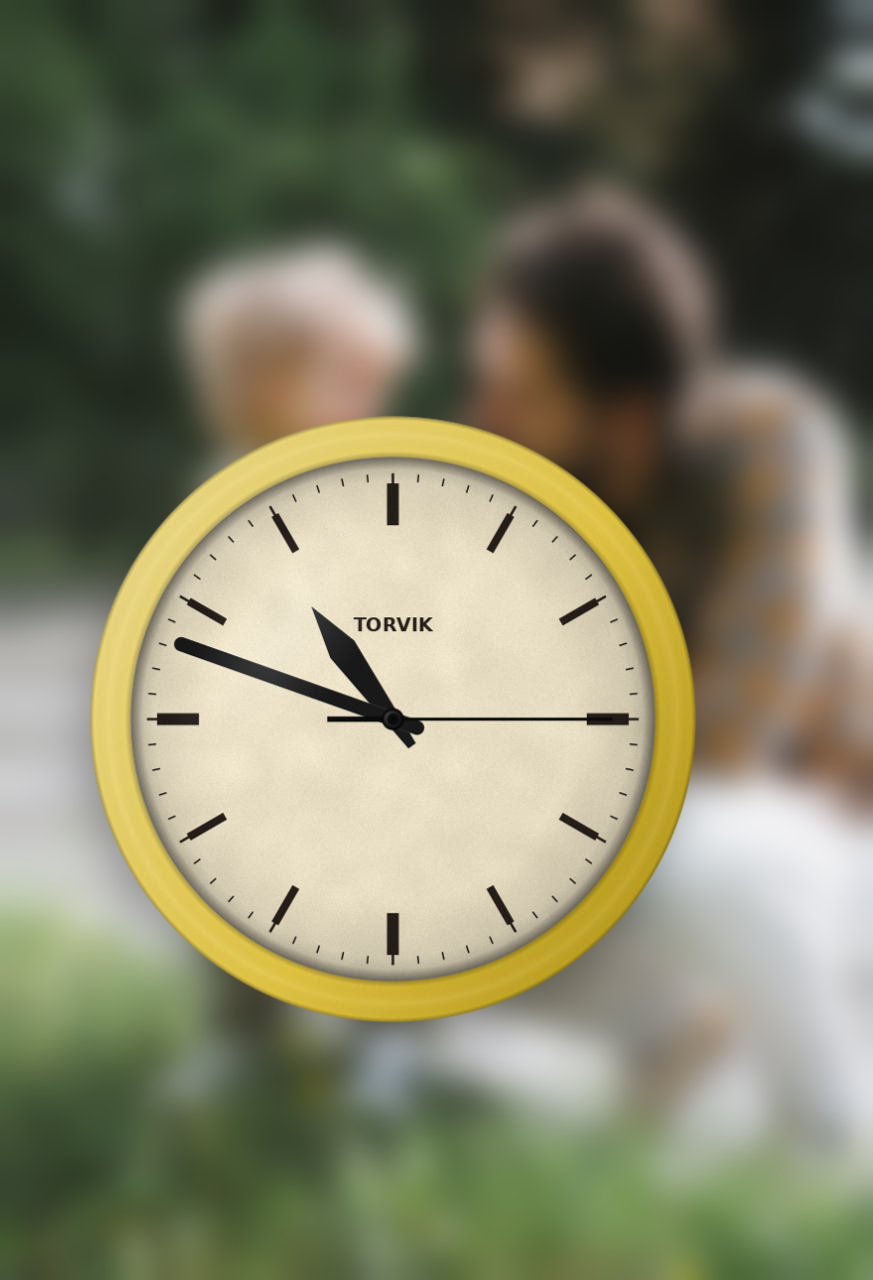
10.48.15
